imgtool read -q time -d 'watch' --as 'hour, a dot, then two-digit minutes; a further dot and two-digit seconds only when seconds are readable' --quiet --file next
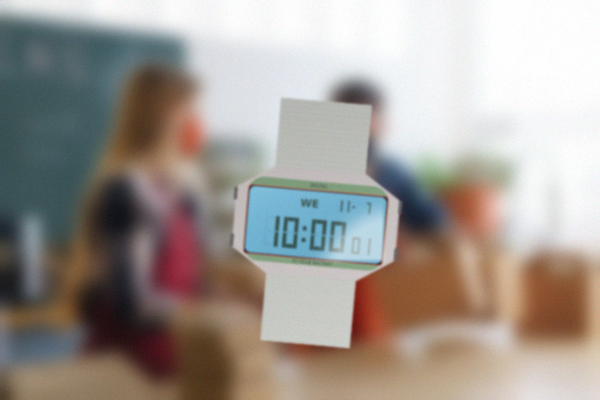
10.00.01
